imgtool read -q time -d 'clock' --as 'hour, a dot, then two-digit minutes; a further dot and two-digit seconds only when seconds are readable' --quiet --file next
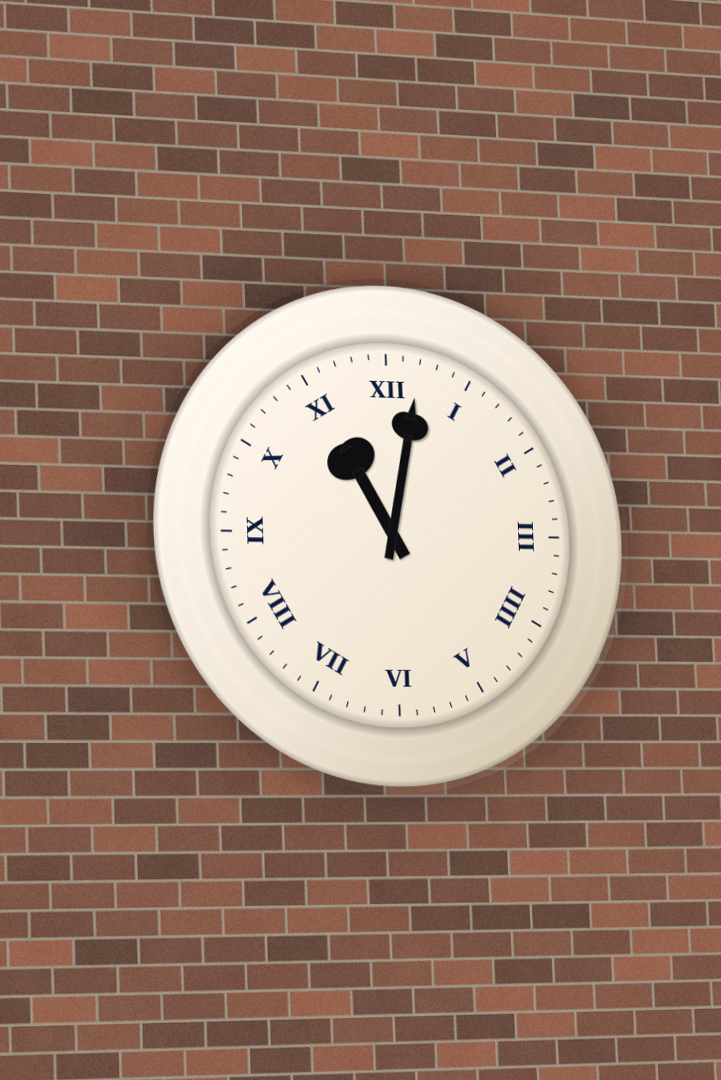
11.02
